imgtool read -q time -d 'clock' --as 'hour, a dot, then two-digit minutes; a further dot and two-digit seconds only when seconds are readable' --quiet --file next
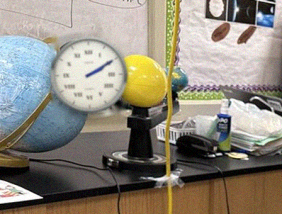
2.10
